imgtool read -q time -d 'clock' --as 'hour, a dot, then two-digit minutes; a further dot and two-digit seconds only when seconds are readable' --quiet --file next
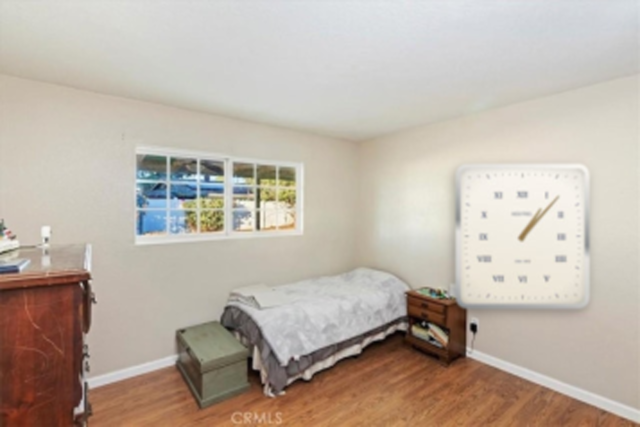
1.07
